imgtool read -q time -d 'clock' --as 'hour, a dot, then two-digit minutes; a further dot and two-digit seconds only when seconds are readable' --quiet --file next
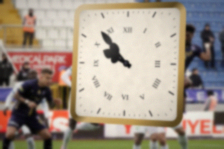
9.53
